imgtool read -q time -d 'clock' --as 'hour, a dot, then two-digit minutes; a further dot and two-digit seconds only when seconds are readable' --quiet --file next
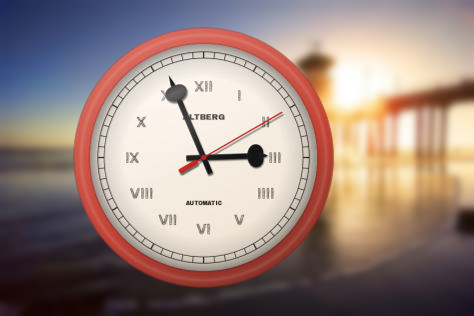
2.56.10
